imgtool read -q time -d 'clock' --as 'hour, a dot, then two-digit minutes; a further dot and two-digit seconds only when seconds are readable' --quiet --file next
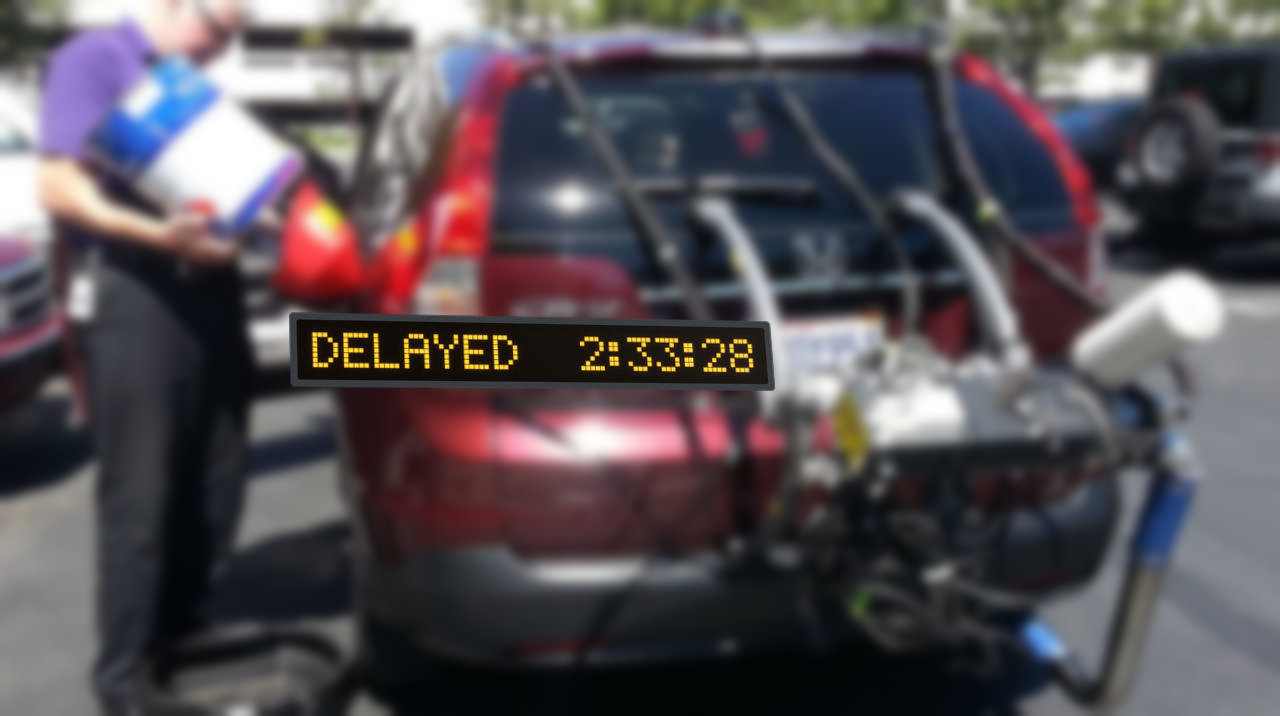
2.33.28
